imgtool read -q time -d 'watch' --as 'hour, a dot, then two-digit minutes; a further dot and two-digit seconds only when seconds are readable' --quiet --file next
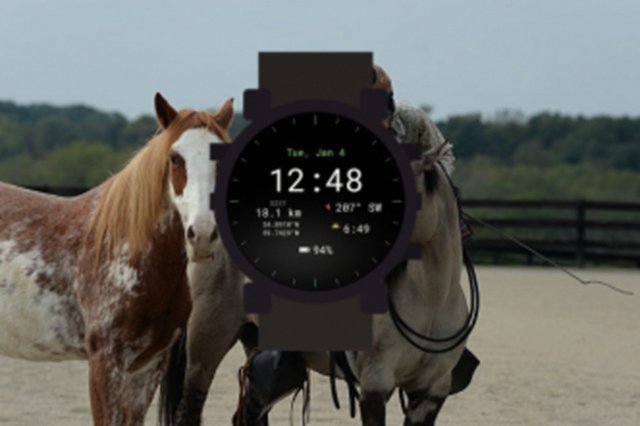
12.48
